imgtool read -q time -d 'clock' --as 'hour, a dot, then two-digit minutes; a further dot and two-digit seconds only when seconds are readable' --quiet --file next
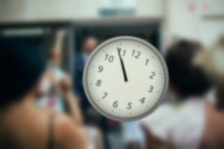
10.54
